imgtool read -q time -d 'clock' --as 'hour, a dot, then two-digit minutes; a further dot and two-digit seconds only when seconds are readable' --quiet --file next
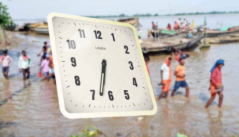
6.33
